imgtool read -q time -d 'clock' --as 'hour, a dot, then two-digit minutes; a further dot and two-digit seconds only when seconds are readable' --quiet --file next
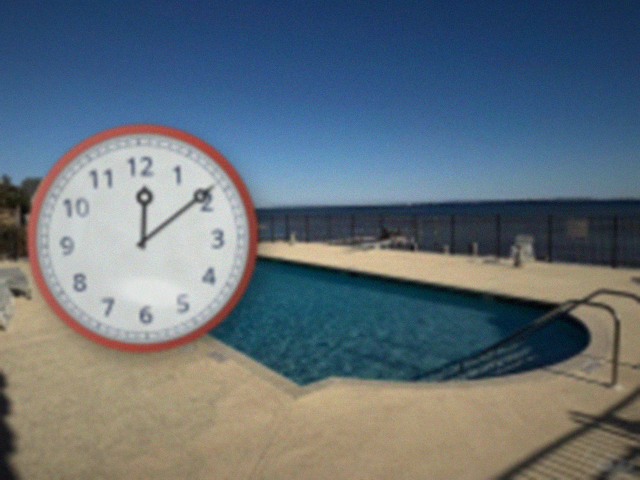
12.09
